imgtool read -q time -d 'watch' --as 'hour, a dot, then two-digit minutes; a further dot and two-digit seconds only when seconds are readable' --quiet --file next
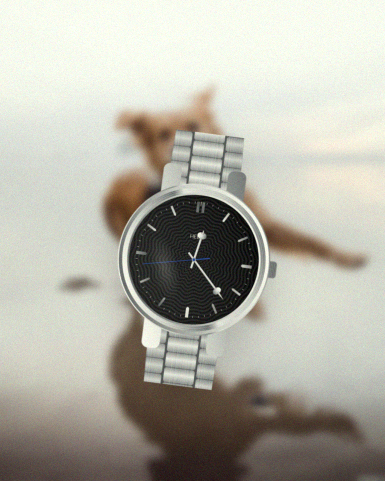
12.22.43
